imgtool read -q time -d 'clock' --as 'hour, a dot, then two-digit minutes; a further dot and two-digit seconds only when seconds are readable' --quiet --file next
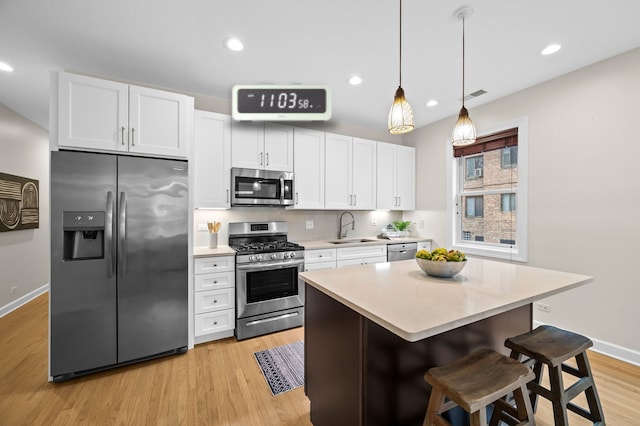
11.03
